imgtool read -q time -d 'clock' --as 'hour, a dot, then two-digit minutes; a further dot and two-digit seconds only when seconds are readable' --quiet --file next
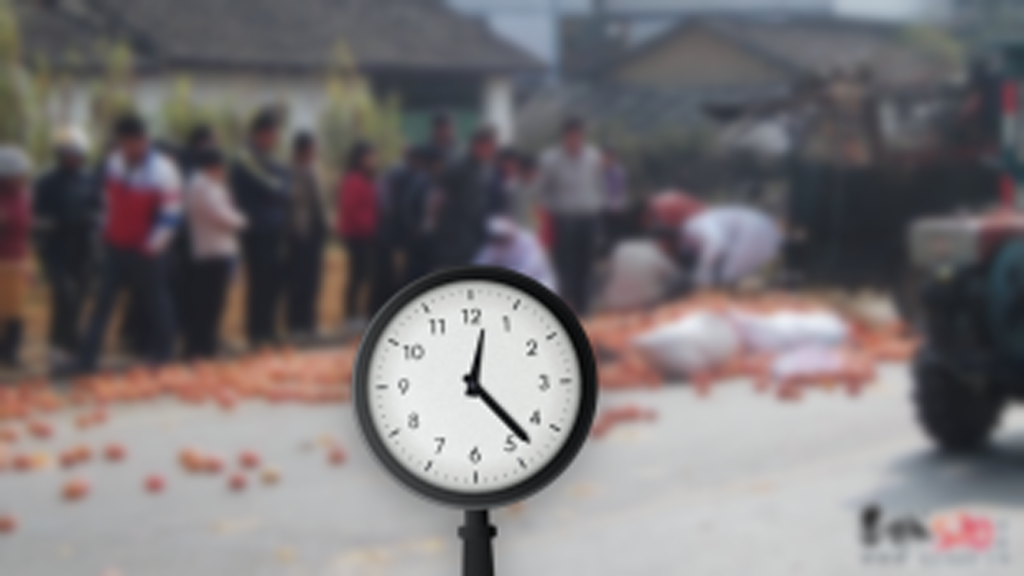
12.23
